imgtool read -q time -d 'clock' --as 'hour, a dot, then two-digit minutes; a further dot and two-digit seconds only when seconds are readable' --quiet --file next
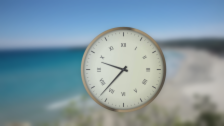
9.37
